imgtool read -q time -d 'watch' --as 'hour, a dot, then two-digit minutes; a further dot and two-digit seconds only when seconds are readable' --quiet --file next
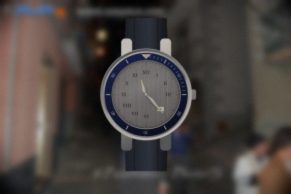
11.23
